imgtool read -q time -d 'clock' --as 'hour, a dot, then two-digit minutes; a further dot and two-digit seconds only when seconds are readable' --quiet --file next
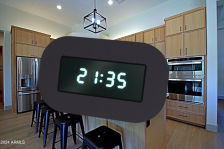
21.35
